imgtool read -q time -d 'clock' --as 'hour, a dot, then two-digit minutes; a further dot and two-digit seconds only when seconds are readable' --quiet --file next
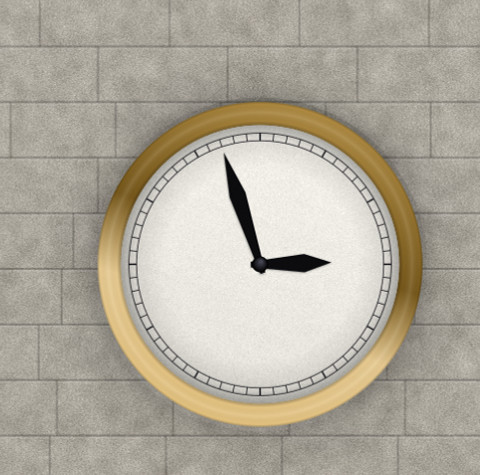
2.57
